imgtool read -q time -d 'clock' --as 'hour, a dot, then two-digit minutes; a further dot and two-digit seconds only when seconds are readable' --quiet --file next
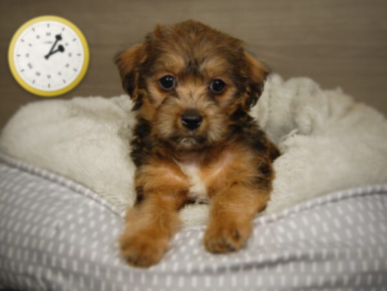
2.05
